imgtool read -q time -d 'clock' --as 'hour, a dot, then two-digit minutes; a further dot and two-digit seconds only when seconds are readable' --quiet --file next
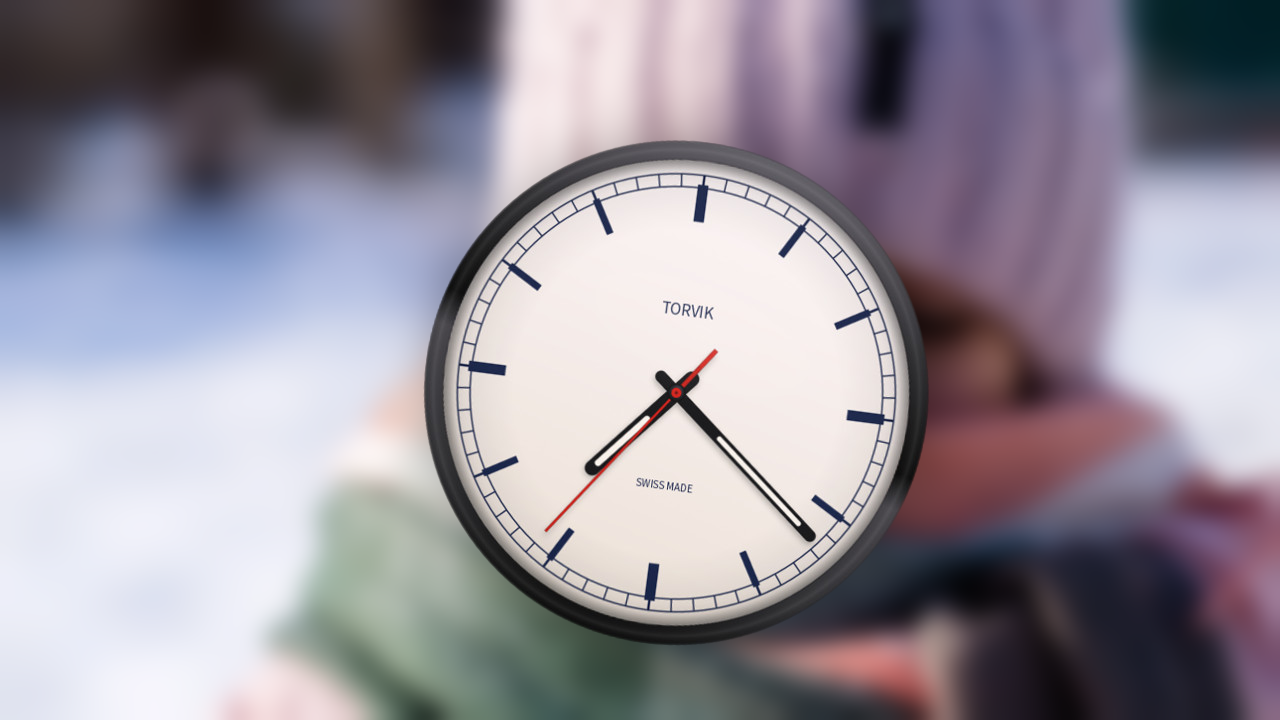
7.21.36
